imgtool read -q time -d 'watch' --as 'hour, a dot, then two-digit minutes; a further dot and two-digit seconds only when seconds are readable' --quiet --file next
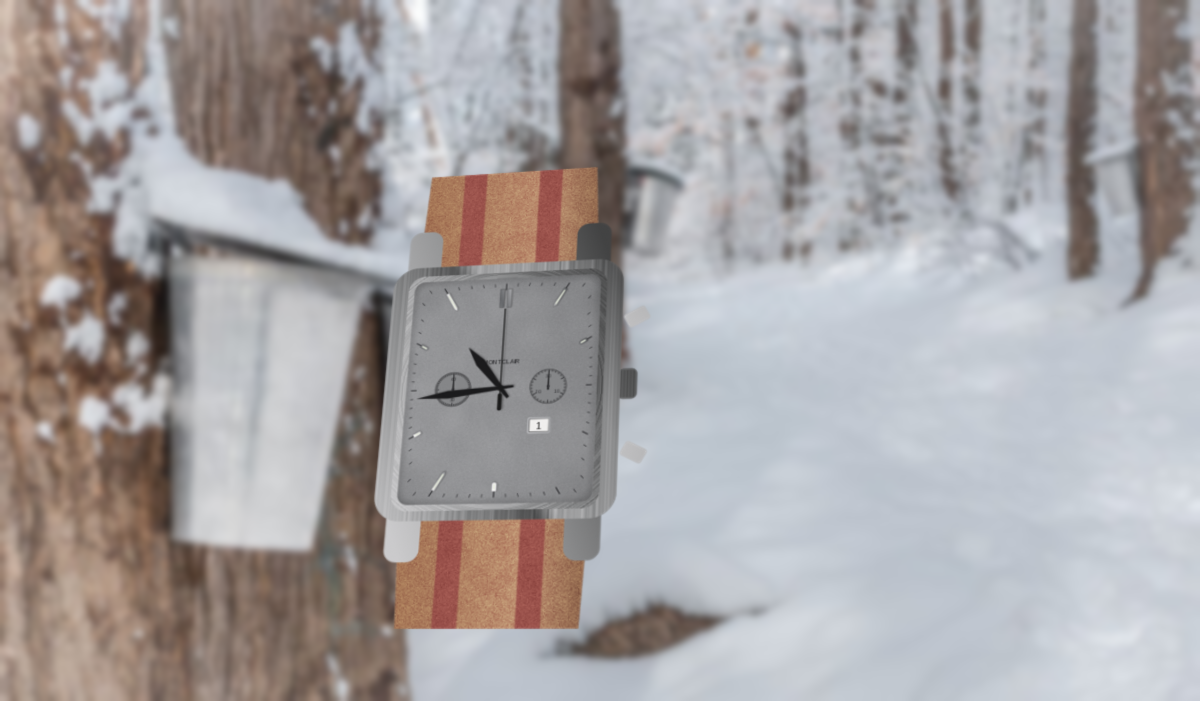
10.44
